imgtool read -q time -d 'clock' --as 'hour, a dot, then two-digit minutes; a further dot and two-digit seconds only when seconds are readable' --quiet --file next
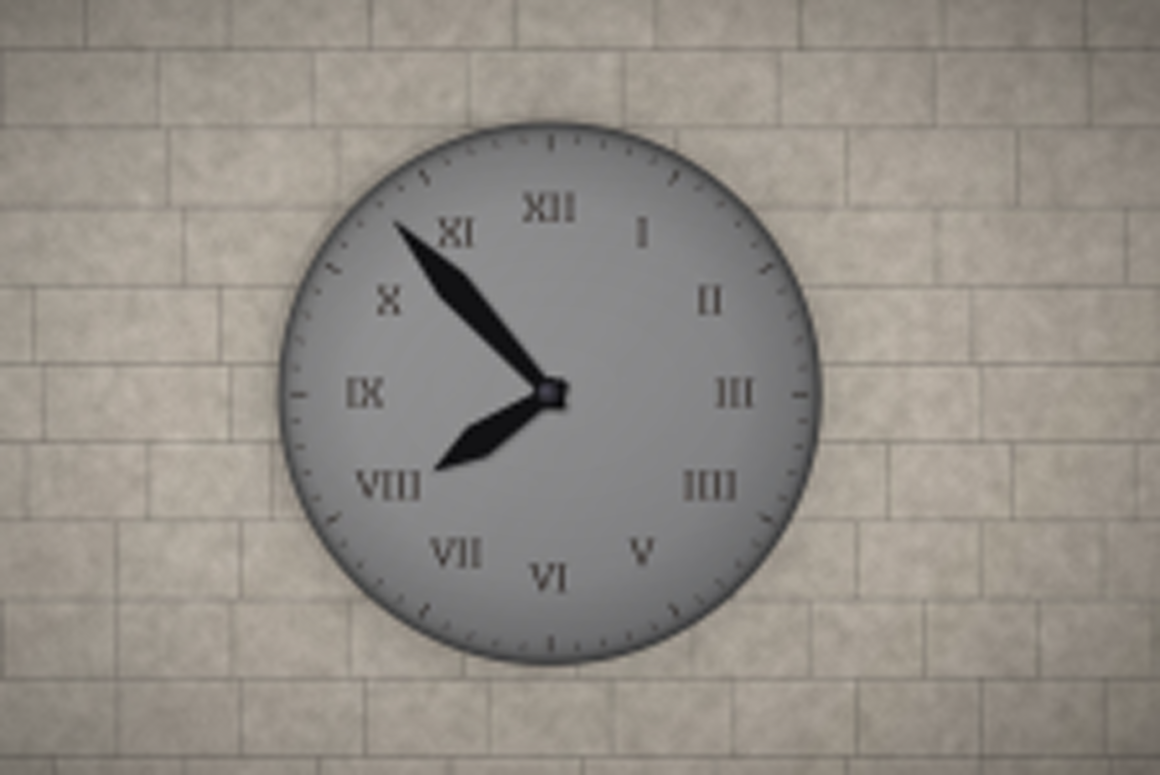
7.53
